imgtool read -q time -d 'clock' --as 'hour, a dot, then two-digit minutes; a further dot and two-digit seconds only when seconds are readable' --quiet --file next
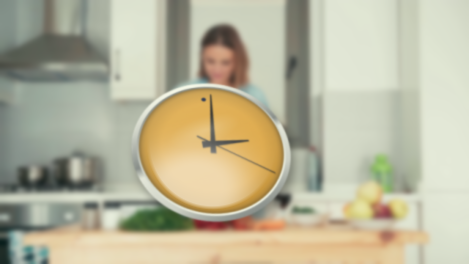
3.01.21
